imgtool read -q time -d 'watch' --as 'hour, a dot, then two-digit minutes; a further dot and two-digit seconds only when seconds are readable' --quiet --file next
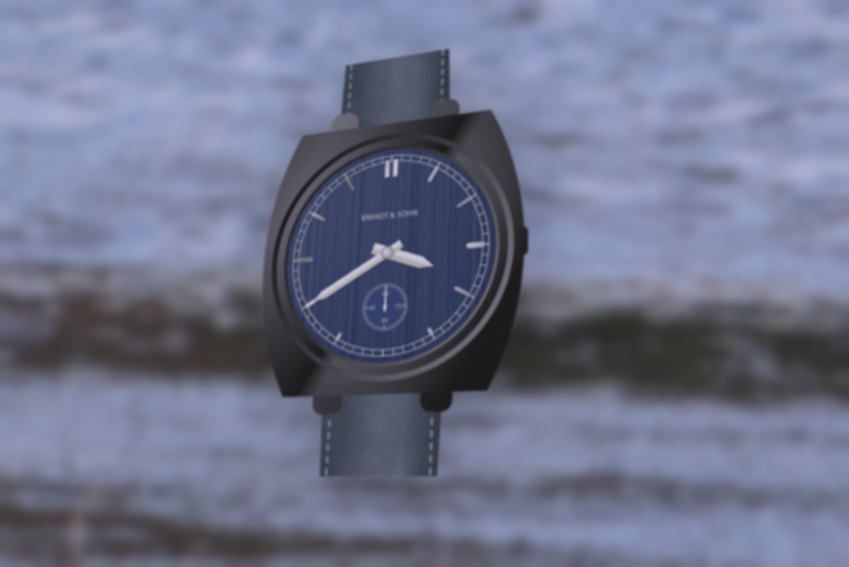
3.40
